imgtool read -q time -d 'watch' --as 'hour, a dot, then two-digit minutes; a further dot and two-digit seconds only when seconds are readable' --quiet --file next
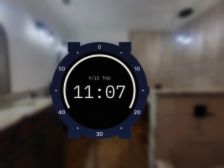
11.07
